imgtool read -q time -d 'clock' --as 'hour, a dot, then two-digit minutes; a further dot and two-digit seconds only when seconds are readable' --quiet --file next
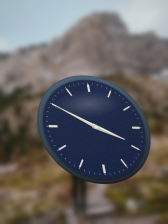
3.50
